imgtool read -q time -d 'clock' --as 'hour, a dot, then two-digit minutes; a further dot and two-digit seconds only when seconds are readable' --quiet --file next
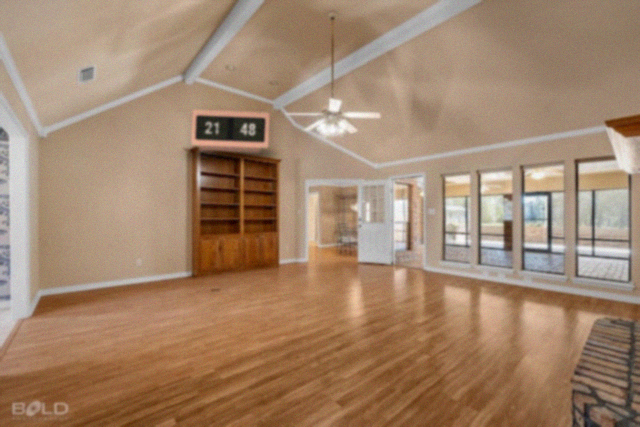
21.48
